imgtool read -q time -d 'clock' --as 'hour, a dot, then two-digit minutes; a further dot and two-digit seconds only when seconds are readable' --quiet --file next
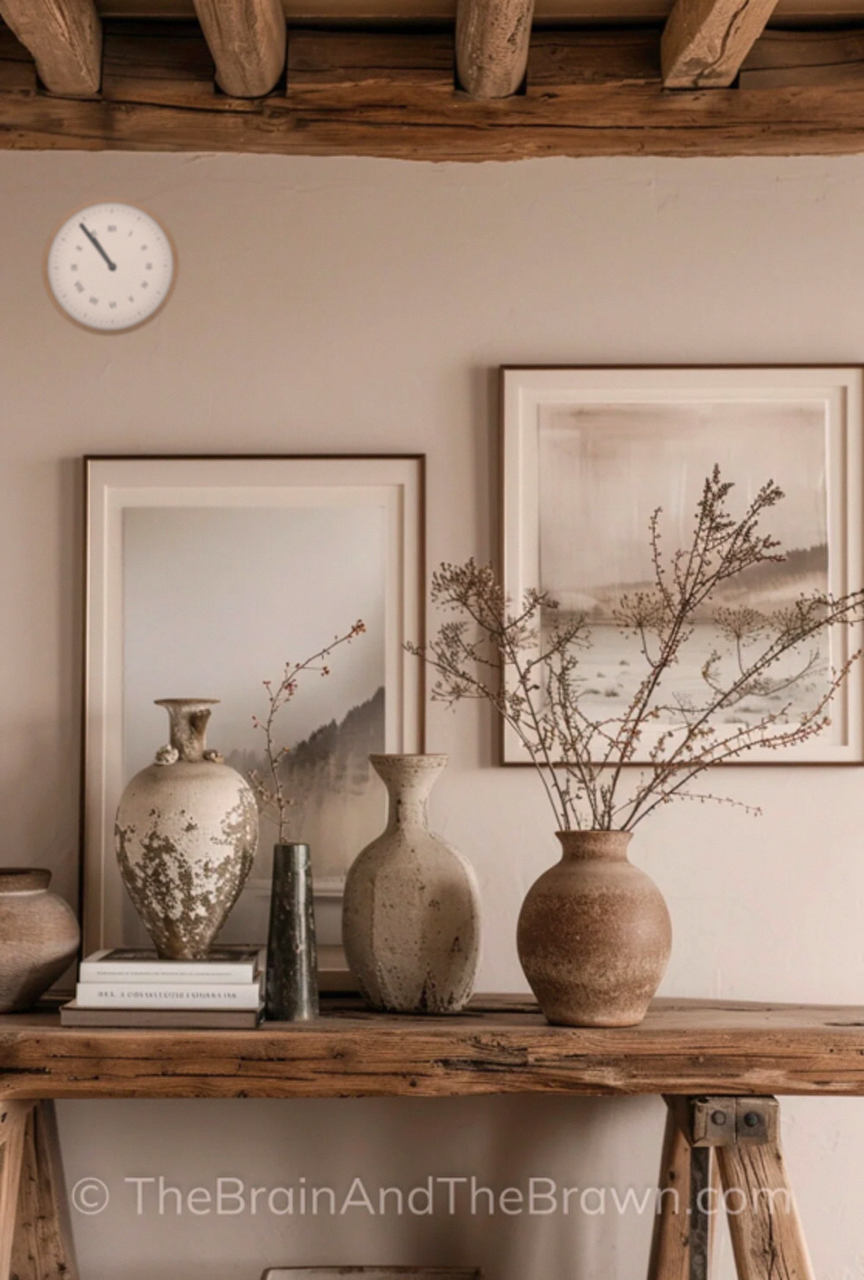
10.54
